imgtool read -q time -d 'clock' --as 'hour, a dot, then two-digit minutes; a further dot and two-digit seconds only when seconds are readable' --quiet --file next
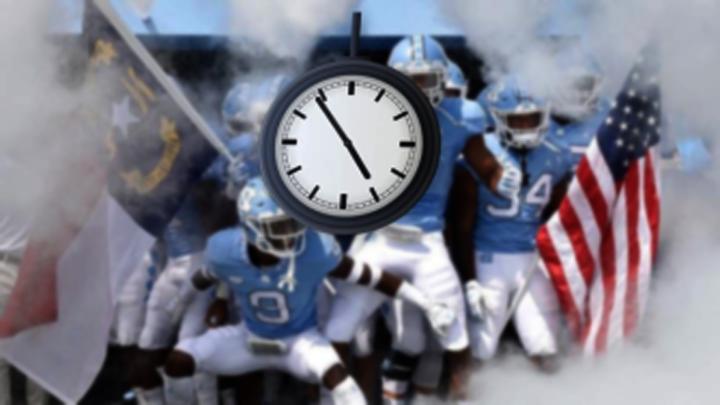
4.54
